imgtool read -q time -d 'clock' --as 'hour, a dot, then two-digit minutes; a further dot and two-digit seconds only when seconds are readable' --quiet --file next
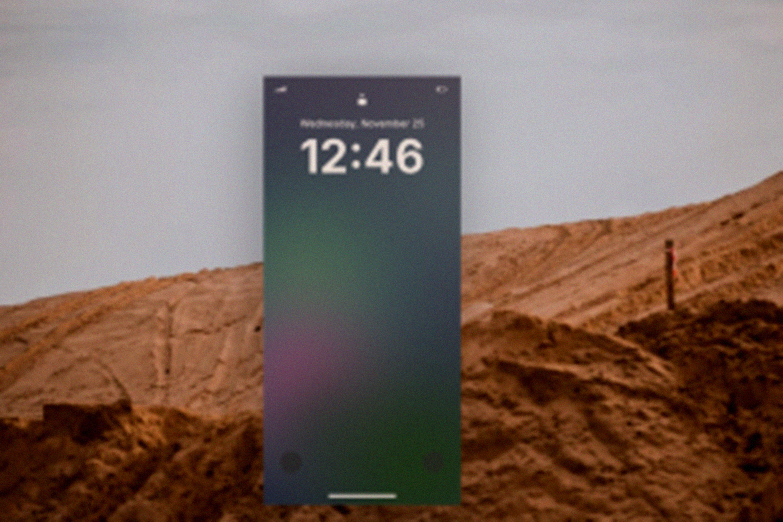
12.46
